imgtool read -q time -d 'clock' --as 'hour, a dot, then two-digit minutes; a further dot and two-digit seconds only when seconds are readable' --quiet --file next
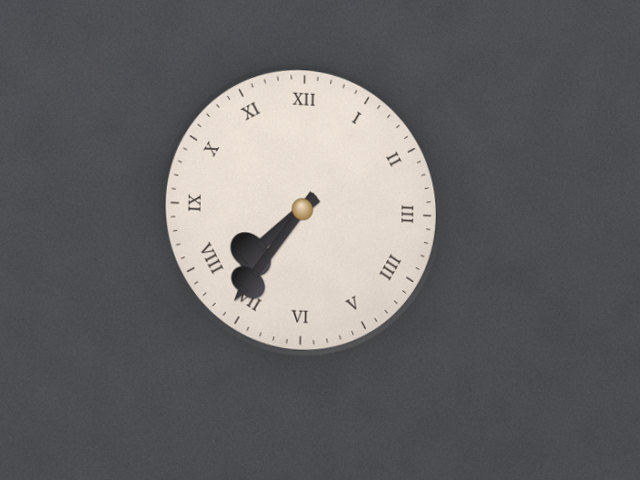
7.36
